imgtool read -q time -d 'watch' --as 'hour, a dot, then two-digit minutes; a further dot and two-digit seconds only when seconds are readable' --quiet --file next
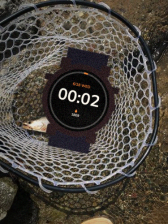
0.02
